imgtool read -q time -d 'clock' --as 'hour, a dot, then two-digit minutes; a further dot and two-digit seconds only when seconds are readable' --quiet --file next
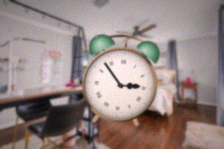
2.53
